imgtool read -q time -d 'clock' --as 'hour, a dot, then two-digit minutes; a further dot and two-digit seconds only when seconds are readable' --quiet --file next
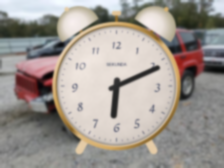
6.11
